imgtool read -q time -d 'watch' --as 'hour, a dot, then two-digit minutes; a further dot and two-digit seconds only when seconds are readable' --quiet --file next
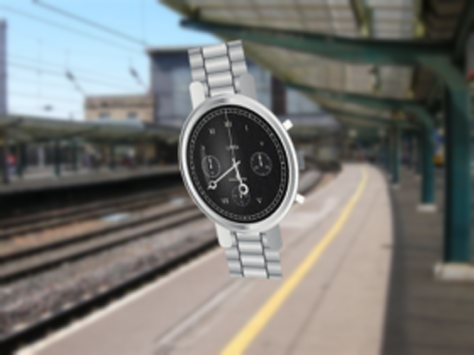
5.40
